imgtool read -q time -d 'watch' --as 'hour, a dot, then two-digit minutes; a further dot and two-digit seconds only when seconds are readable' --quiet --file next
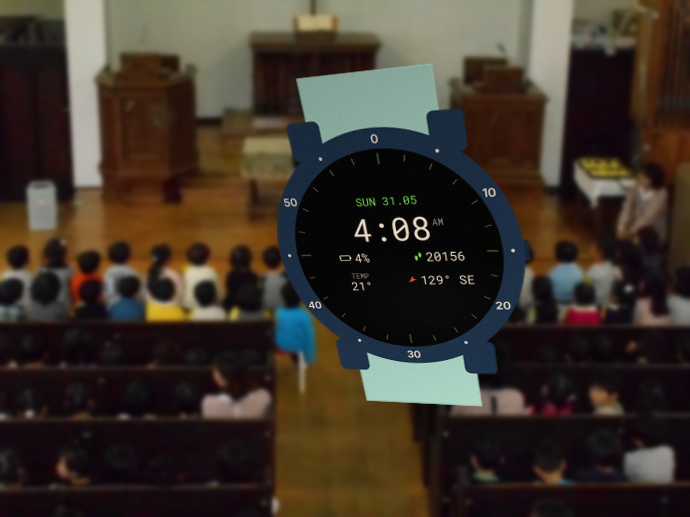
4.08
